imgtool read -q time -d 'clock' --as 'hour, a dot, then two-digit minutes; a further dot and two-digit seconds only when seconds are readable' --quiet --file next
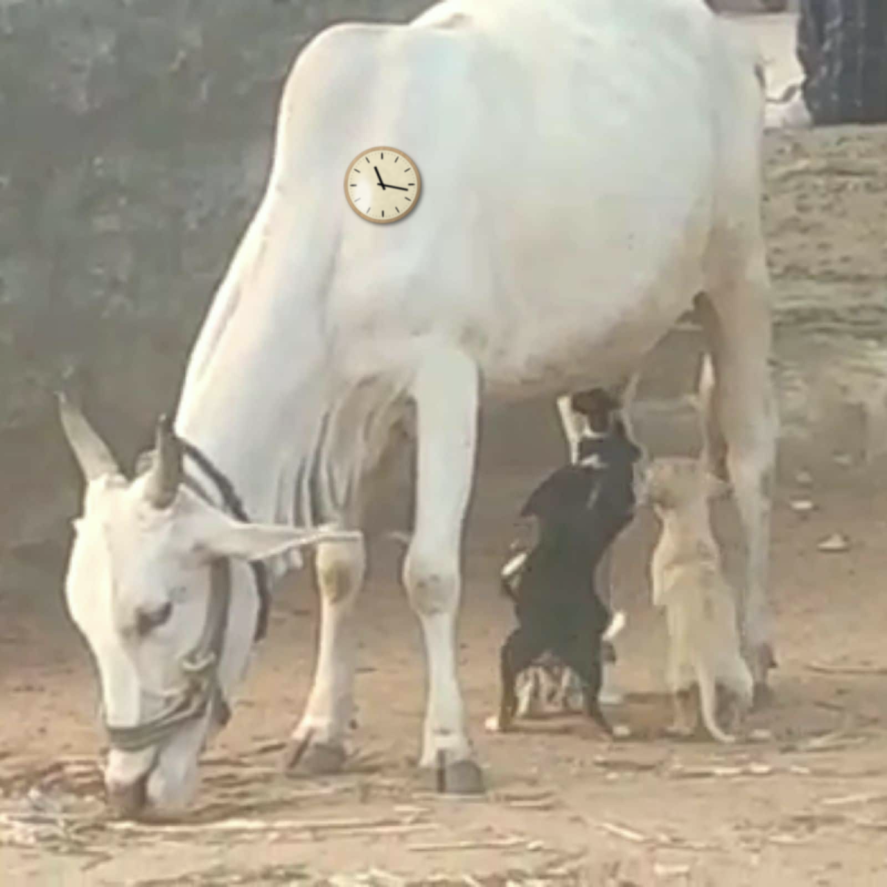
11.17
